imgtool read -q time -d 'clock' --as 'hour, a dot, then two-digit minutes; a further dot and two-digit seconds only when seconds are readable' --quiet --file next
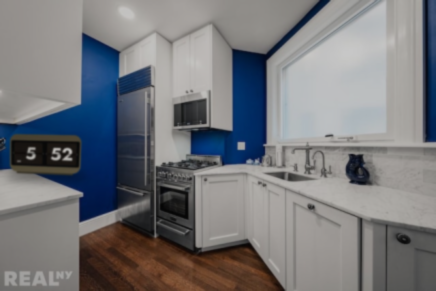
5.52
